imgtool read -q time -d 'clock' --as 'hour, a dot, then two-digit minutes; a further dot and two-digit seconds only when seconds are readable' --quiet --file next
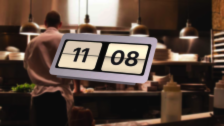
11.08
